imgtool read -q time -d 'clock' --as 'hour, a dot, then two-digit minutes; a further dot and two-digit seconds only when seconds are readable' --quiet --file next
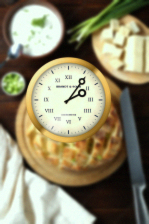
2.06
